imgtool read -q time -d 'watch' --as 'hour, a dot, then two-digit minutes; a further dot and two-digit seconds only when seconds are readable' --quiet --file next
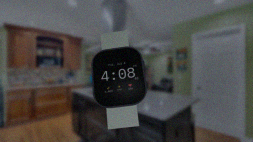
4.08
